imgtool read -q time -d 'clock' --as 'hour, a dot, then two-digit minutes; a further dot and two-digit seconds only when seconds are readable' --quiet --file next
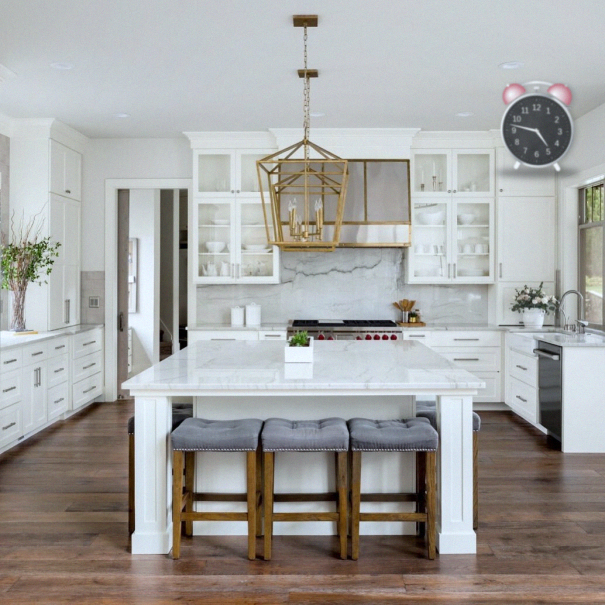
4.47
